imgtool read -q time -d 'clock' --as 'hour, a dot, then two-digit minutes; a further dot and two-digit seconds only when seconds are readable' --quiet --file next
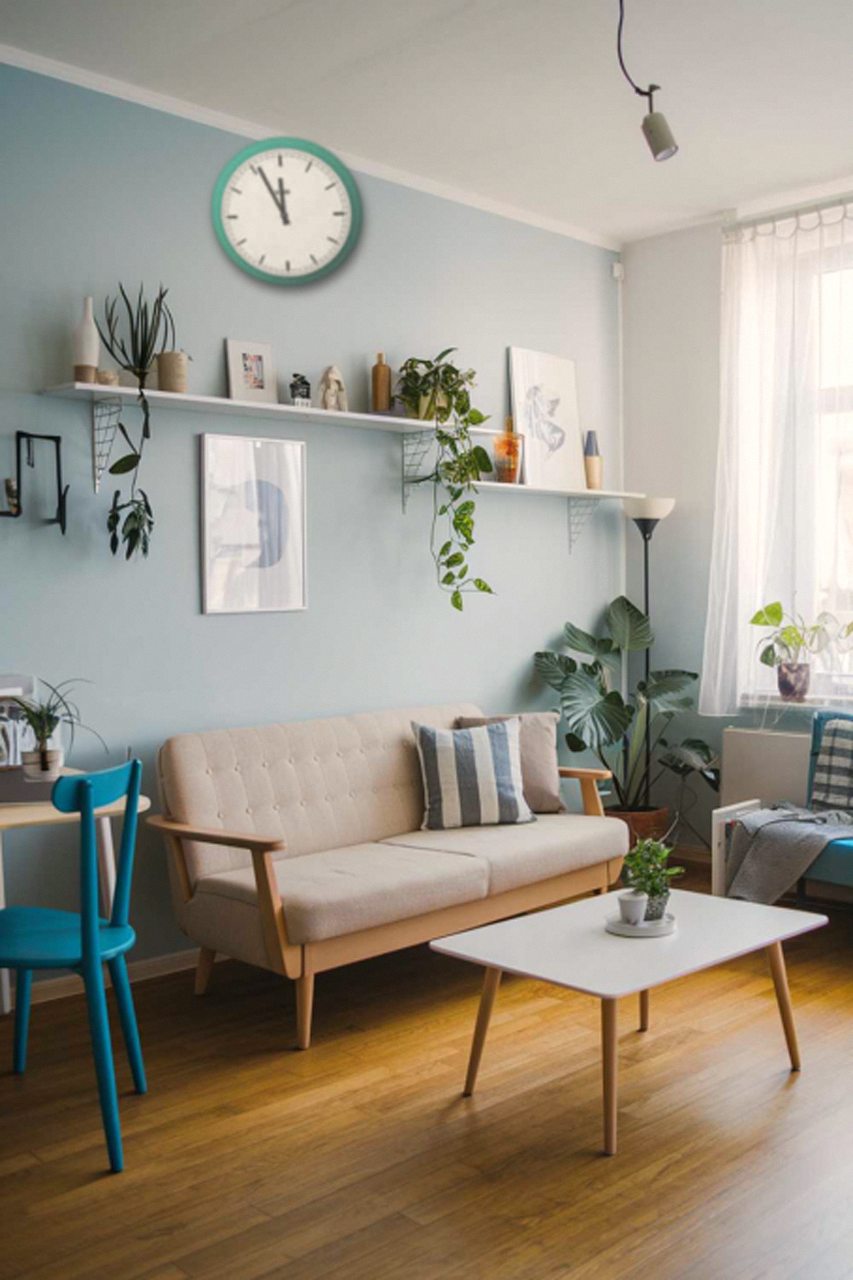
11.56
